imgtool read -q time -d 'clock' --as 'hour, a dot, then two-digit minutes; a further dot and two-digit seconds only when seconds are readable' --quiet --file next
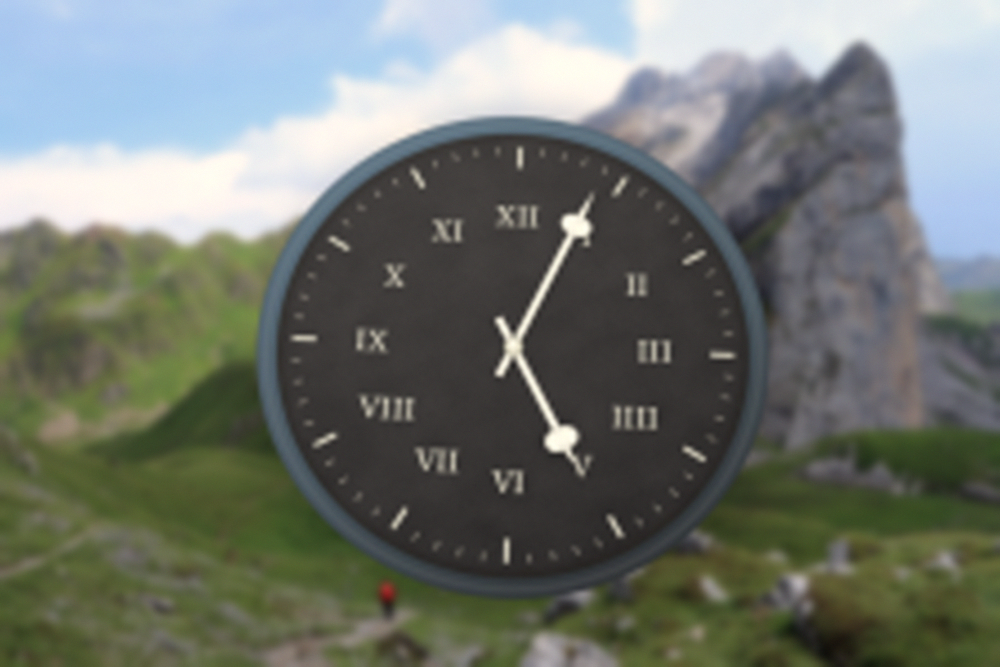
5.04
